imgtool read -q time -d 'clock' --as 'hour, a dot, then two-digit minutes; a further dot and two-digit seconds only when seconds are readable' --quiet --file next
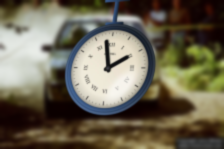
1.58
